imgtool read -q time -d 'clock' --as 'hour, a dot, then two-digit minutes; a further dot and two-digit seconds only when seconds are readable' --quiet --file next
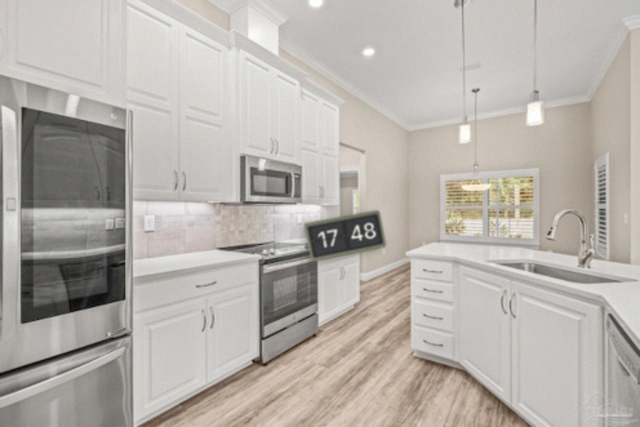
17.48
